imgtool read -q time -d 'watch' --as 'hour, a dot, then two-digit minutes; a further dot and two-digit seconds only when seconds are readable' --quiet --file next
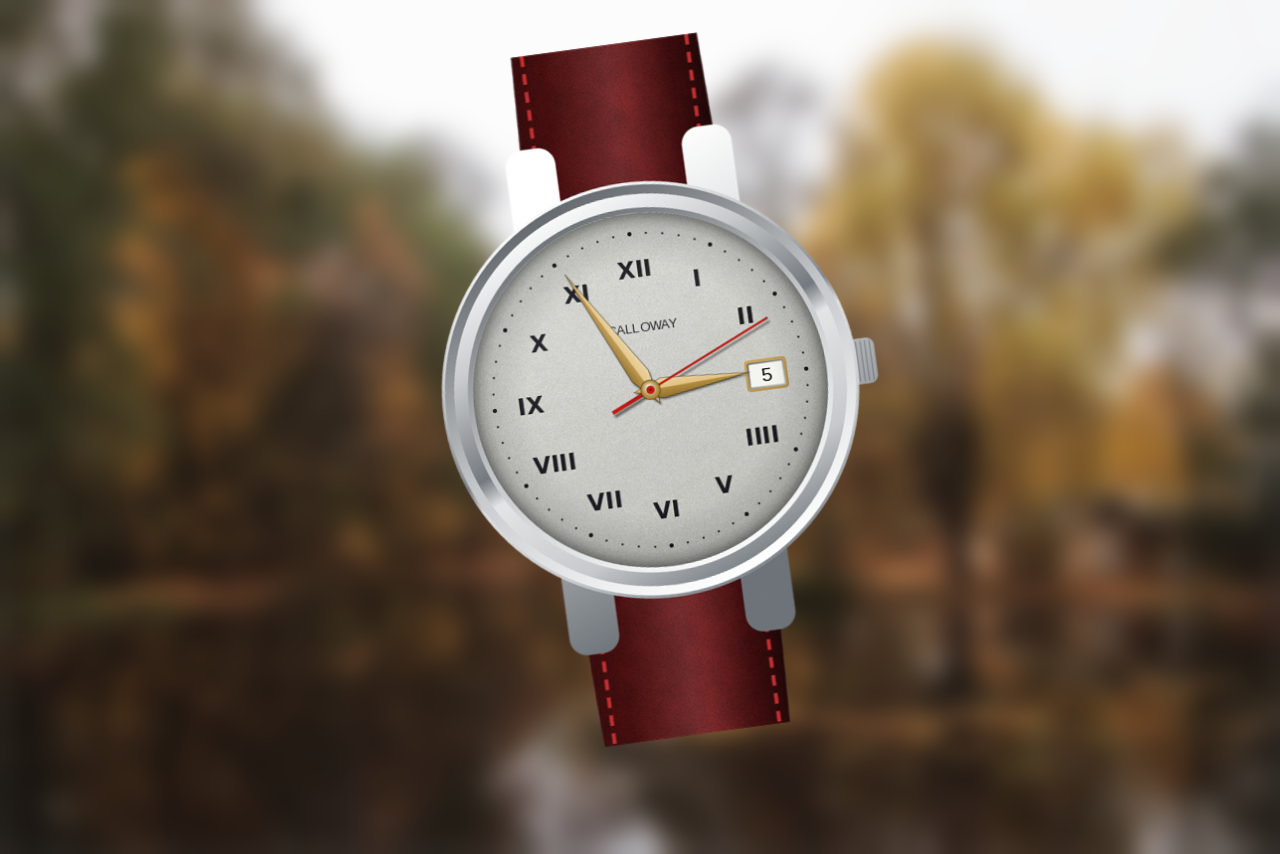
2.55.11
